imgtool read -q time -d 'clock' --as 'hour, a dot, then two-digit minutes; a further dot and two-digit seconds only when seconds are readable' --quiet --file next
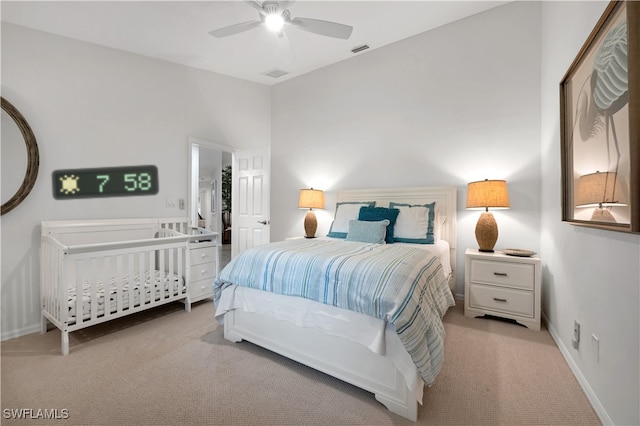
7.58
